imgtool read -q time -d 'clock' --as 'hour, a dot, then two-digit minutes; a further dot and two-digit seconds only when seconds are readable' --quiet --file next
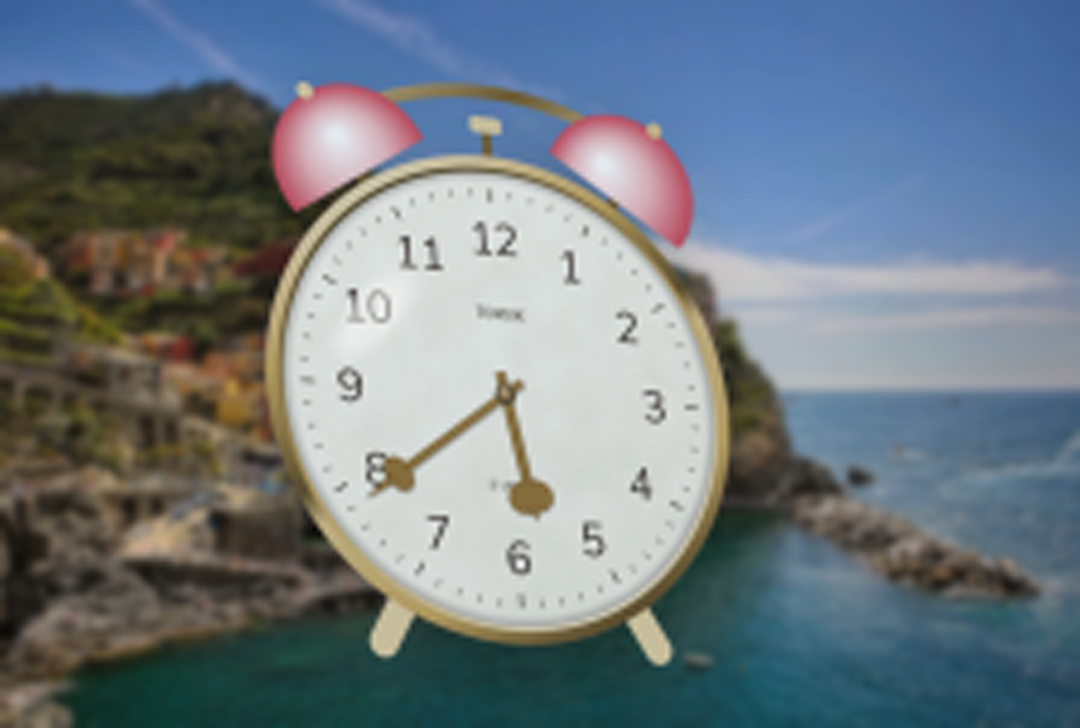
5.39
